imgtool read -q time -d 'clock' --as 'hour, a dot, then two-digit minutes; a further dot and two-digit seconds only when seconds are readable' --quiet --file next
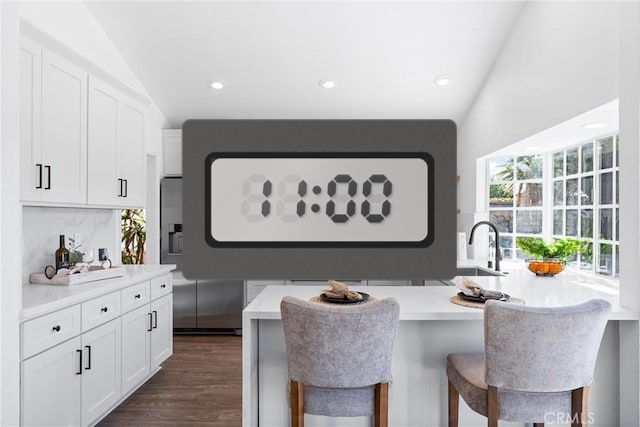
11.00
